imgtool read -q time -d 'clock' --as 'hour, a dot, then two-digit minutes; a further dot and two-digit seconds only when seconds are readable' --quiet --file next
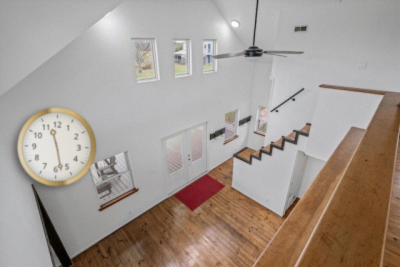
11.28
